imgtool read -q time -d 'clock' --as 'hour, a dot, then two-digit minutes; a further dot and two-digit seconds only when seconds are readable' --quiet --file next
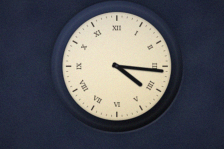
4.16
